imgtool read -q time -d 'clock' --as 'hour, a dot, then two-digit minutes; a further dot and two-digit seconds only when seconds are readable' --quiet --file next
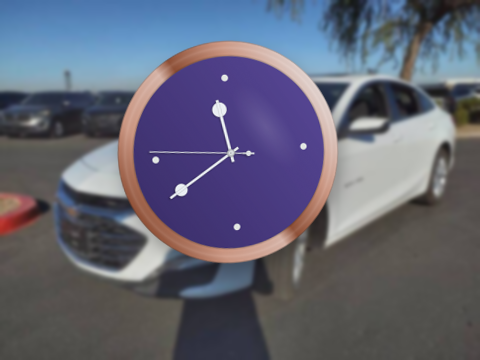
11.39.46
